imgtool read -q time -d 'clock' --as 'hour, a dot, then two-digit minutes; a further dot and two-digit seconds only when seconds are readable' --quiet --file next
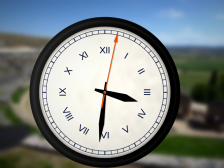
3.31.02
